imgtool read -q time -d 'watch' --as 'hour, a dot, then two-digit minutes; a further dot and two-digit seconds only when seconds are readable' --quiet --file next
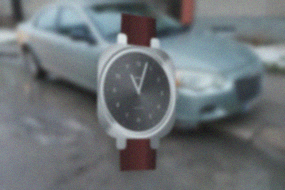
11.03
